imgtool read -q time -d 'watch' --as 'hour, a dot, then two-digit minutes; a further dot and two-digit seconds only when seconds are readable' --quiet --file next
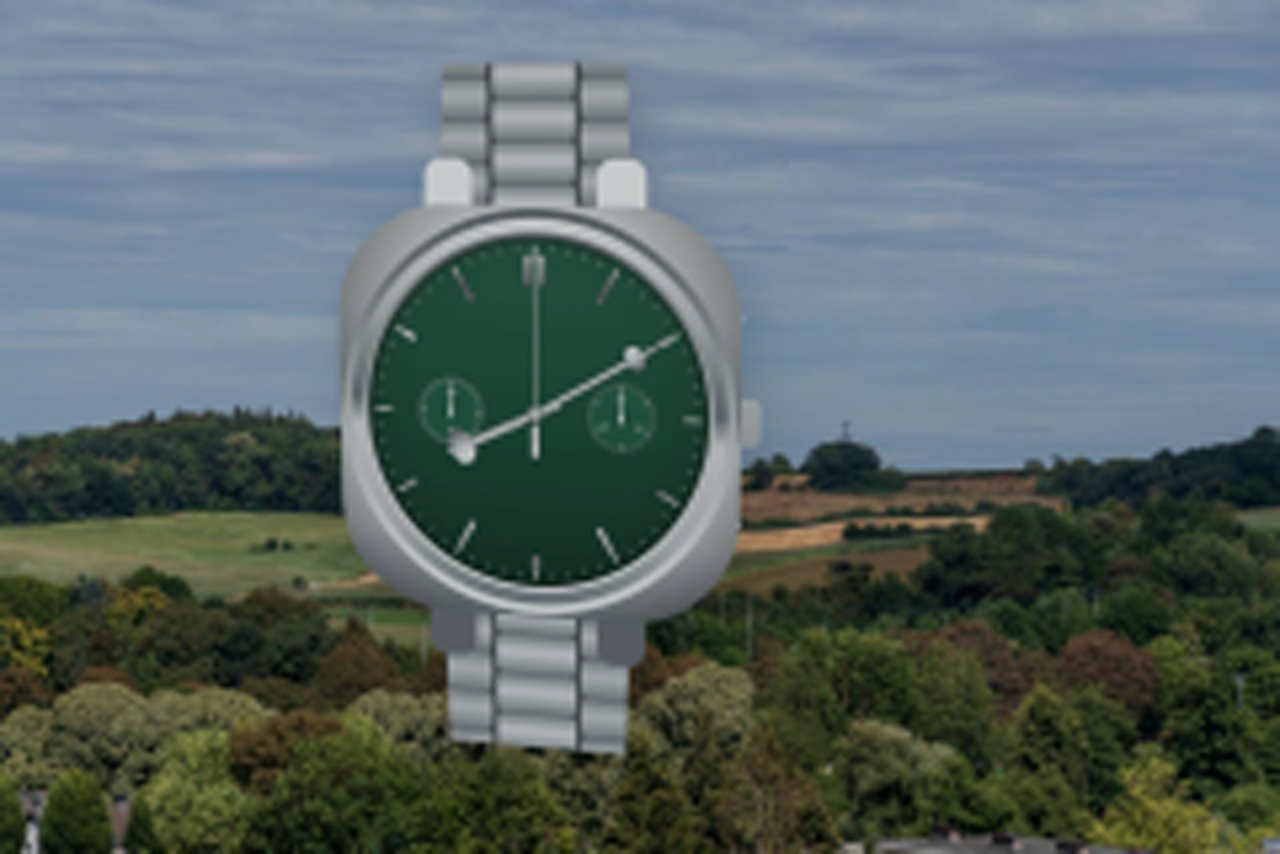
8.10
